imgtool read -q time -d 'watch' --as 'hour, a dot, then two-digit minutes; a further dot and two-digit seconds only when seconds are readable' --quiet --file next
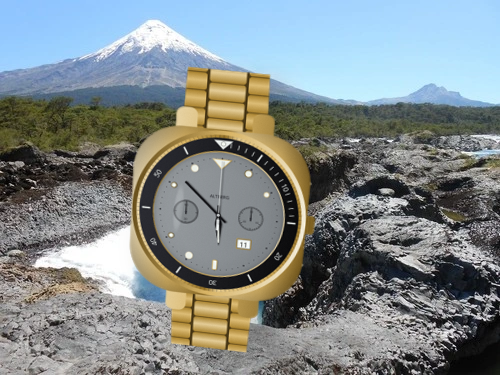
5.52
